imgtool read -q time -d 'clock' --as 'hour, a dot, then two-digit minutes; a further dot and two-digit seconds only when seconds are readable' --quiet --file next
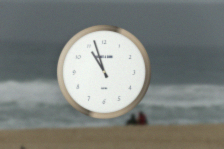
10.57
